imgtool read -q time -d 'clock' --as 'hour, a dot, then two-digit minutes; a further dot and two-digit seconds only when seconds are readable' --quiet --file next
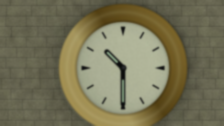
10.30
